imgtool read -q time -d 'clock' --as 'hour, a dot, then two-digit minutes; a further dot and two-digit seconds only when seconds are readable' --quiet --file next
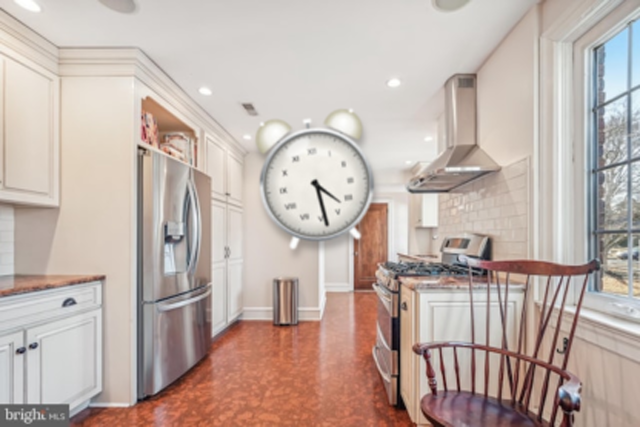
4.29
